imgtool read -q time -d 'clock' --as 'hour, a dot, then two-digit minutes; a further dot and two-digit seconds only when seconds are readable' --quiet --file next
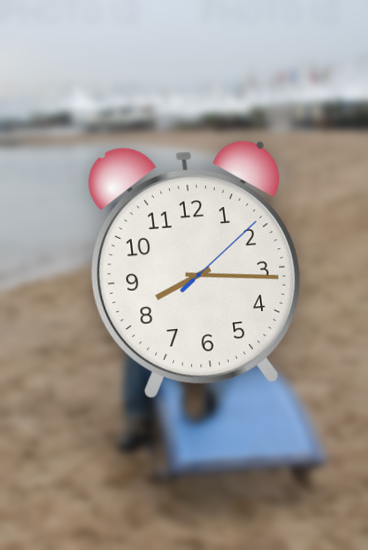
8.16.09
